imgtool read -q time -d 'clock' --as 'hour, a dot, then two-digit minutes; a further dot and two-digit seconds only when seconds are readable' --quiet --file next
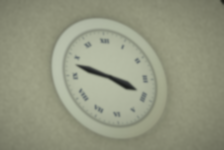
3.48
